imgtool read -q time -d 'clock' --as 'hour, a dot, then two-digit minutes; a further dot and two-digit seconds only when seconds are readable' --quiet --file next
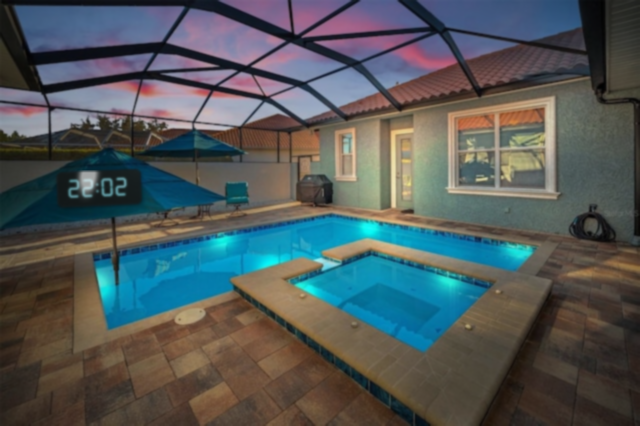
22.02
